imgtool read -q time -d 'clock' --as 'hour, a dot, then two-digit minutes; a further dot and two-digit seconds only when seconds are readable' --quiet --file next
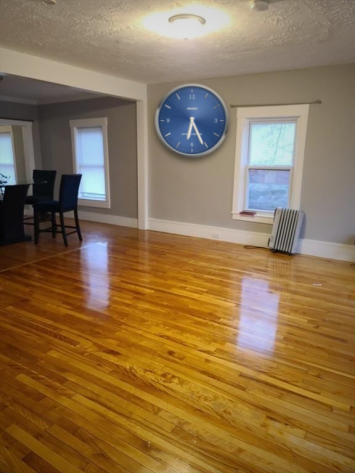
6.26
